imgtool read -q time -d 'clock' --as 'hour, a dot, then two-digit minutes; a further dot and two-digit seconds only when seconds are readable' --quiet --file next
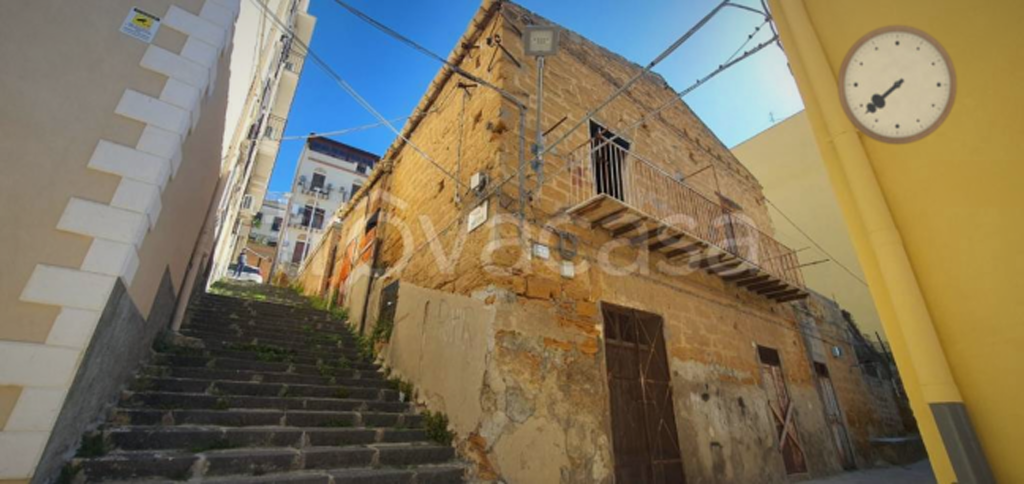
7.38
